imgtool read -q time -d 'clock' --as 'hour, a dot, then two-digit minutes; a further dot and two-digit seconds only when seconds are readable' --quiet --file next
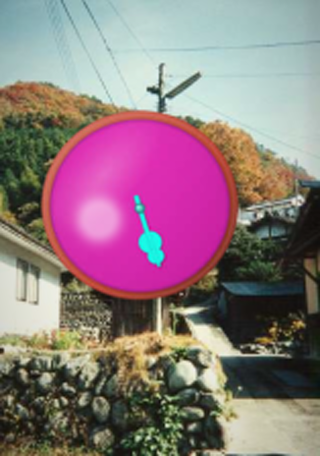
5.27
